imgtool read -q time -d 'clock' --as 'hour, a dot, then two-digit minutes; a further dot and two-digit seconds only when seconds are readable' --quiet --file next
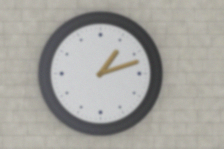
1.12
